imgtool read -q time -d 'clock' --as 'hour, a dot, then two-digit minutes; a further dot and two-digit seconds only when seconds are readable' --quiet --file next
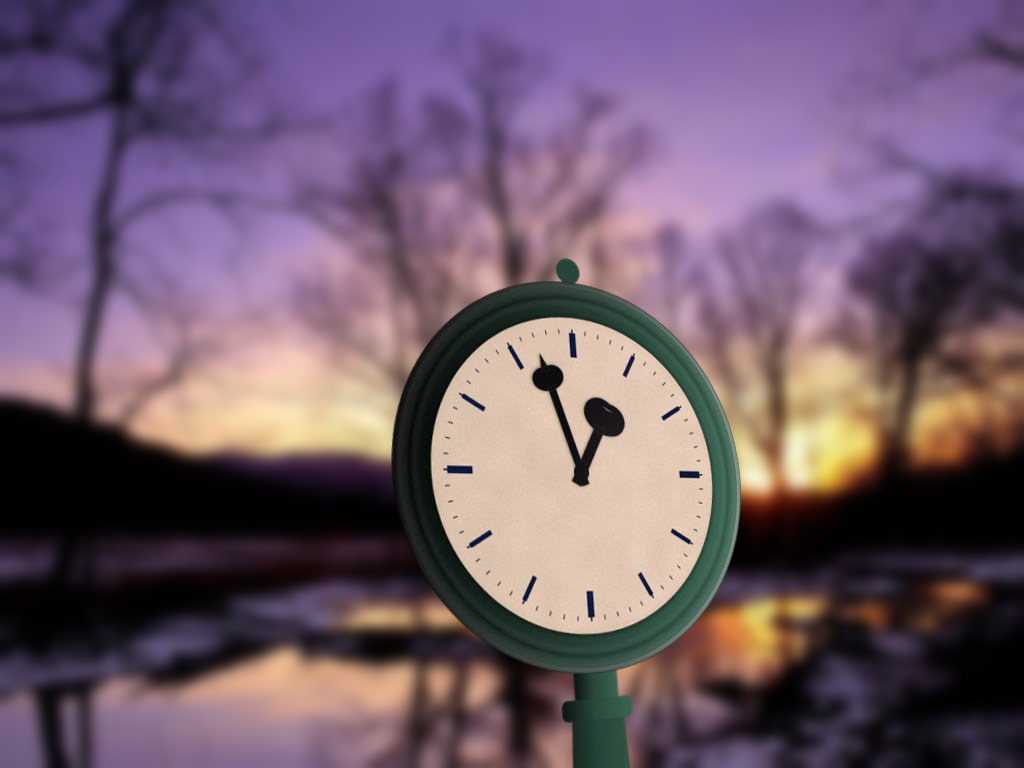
12.57
